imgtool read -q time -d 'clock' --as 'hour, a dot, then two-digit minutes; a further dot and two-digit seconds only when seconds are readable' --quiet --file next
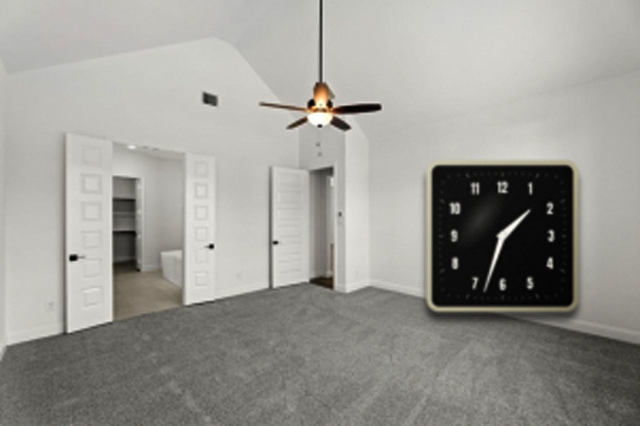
1.33
